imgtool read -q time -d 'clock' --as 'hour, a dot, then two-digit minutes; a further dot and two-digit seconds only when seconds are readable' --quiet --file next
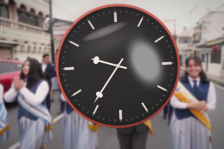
9.36
